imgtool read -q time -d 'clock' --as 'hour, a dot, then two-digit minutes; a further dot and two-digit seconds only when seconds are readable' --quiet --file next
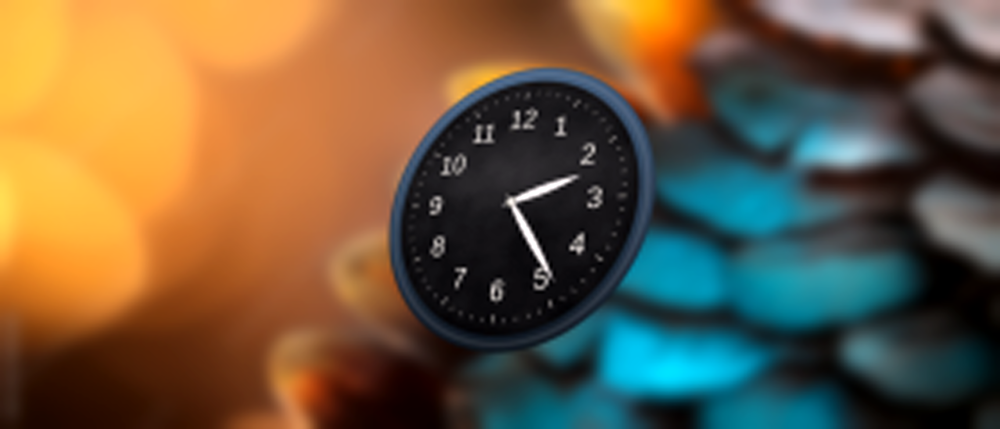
2.24
